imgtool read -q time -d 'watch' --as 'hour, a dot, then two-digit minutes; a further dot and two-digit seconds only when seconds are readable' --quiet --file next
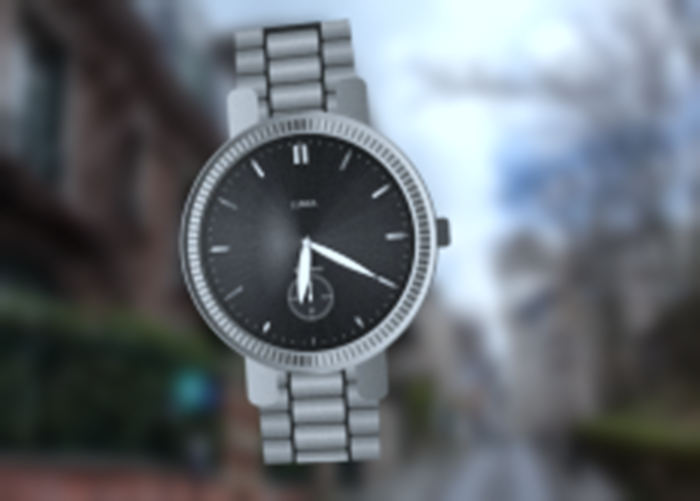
6.20
